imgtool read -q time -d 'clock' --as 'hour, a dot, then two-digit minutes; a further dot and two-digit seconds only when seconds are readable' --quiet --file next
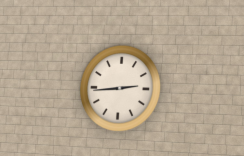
2.44
